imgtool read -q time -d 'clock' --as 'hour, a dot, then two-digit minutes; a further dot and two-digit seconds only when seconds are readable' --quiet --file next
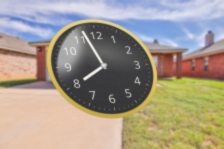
7.57
